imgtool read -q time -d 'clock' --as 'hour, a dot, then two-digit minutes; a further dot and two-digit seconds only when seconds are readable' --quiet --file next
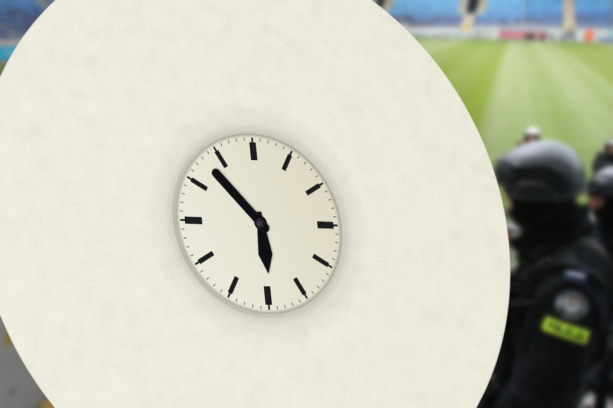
5.53
